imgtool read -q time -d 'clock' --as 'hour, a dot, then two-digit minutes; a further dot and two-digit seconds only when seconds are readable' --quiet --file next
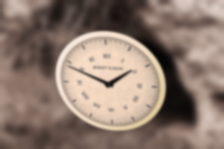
1.49
